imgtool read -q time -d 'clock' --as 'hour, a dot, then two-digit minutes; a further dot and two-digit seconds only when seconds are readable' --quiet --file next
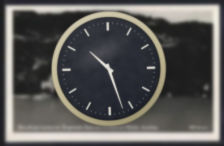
10.27
